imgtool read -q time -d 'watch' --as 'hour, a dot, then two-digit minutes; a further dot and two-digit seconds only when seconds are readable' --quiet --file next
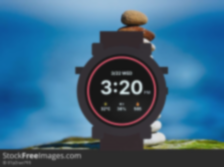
3.20
